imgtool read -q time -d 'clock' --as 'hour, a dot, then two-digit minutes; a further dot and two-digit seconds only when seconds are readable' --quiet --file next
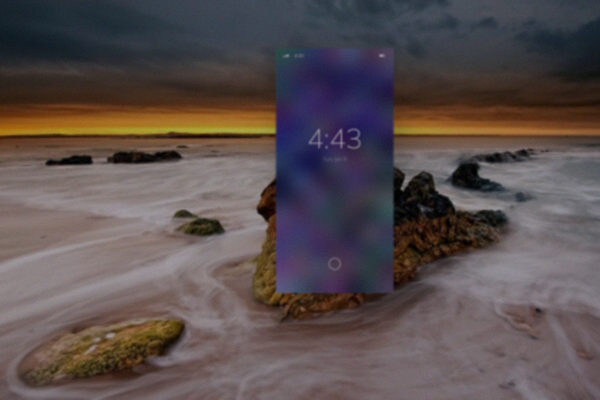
4.43
